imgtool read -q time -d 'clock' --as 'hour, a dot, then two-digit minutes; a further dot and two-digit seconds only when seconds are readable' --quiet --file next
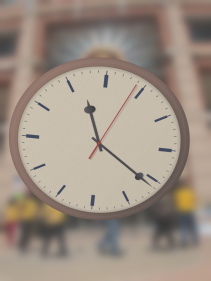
11.21.04
